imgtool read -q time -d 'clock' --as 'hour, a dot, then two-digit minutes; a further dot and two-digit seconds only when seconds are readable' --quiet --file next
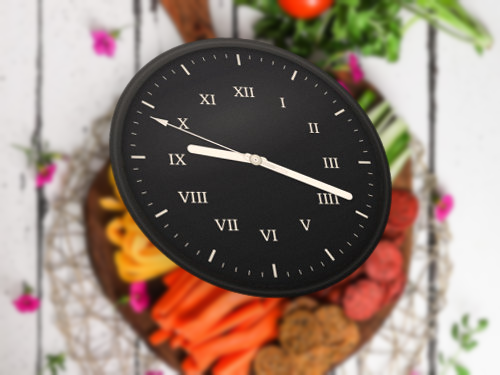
9.18.49
